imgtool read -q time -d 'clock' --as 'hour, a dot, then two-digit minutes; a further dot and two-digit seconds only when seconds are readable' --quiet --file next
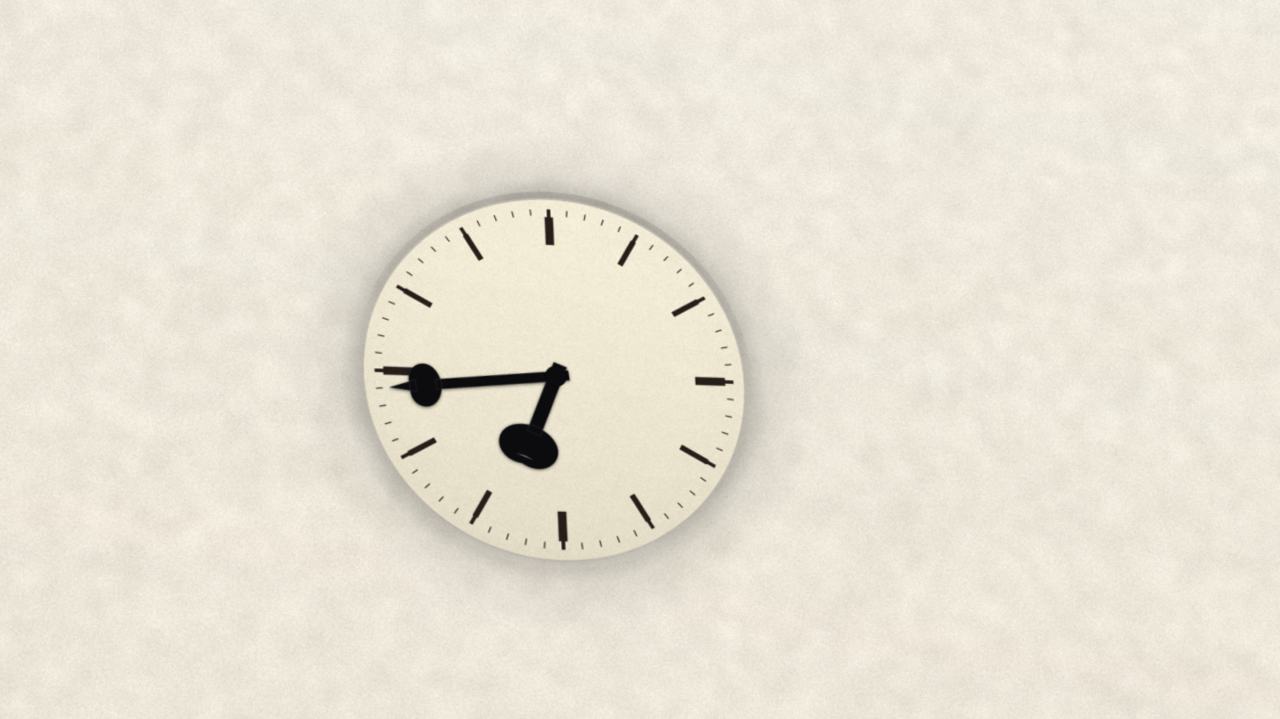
6.44
